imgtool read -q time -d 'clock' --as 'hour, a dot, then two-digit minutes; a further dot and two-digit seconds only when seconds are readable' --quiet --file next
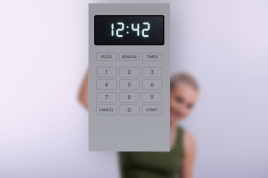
12.42
